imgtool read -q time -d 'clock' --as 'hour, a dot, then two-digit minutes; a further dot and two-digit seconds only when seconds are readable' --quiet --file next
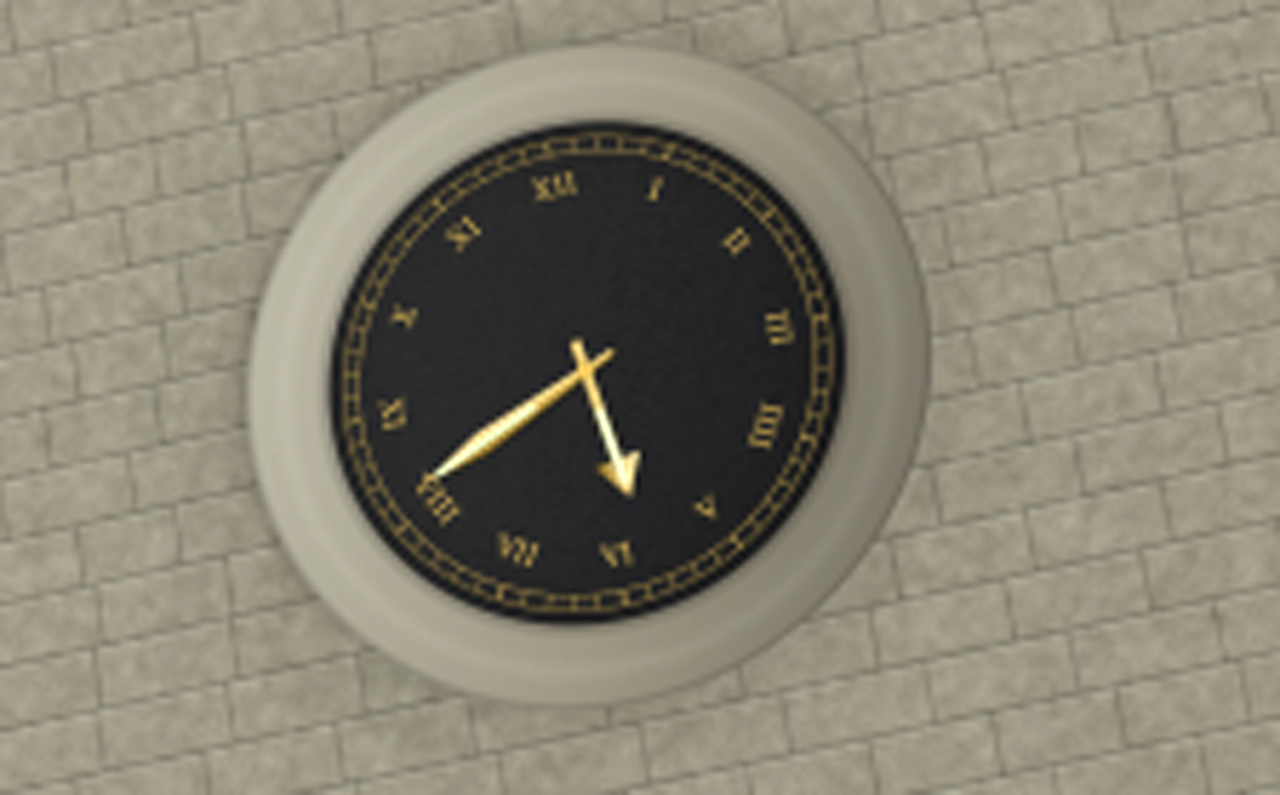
5.41
